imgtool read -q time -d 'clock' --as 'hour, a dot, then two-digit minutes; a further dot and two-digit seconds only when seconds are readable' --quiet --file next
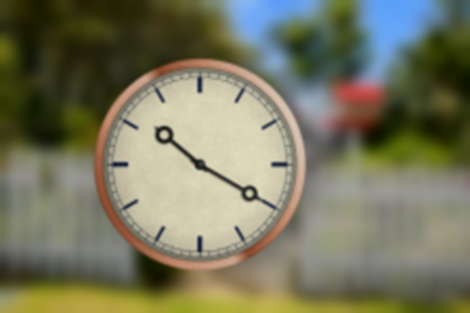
10.20
